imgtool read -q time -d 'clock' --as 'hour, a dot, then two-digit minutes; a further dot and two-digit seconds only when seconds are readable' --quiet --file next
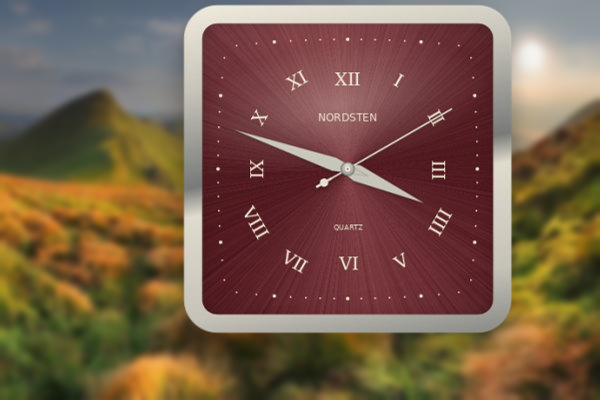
3.48.10
